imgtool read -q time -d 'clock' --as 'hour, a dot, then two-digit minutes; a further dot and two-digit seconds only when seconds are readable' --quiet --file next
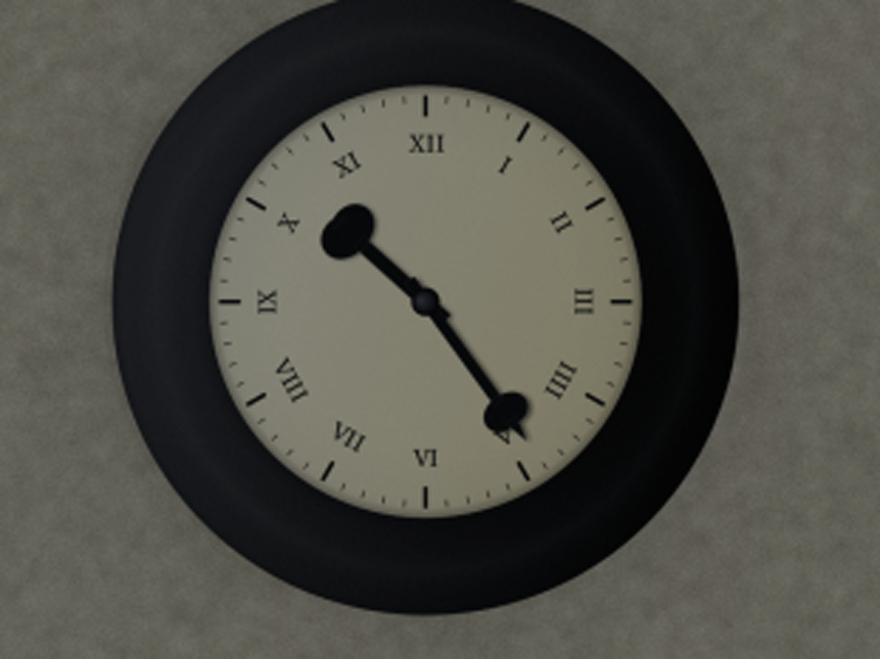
10.24
